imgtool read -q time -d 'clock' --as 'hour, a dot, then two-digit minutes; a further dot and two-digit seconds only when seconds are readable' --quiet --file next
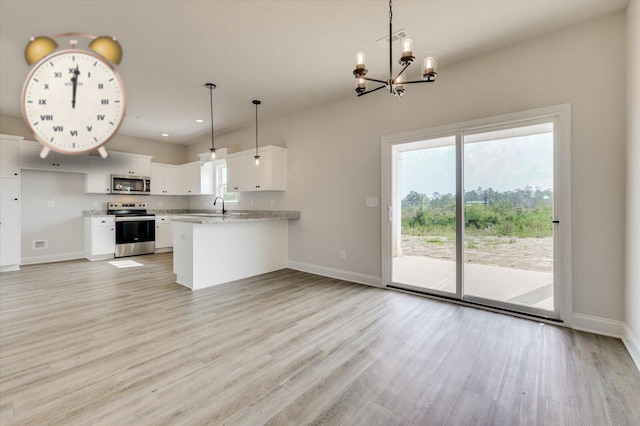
12.01
